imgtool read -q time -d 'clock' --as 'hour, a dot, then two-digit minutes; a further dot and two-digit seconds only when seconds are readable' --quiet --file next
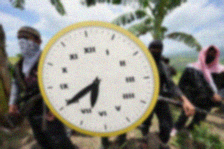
6.40
